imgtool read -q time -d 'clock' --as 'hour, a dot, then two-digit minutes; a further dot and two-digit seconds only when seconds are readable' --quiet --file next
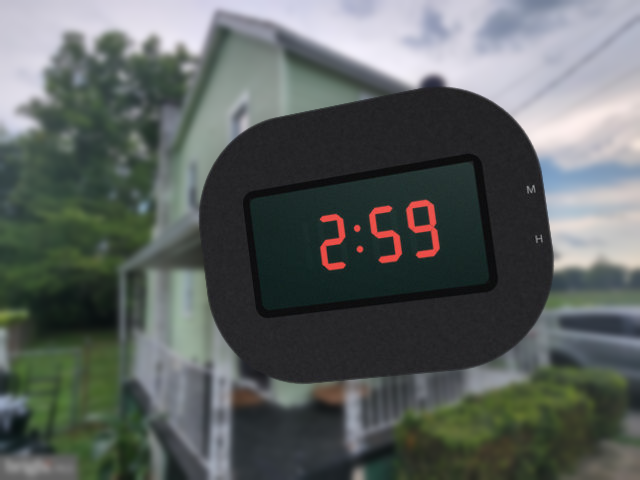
2.59
